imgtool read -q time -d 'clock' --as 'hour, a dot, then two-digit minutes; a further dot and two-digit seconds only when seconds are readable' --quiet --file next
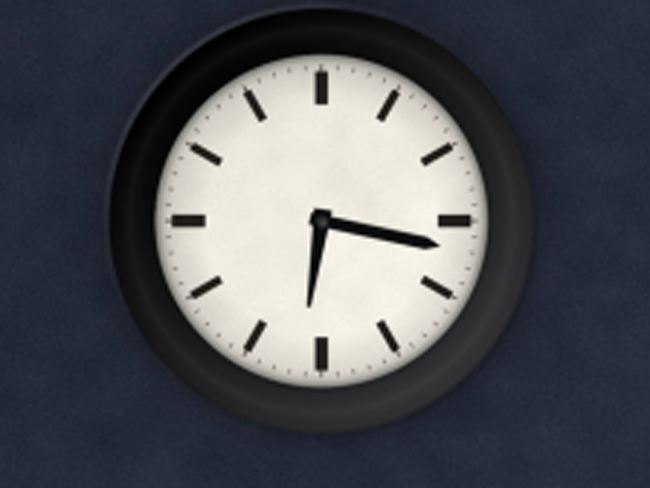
6.17
